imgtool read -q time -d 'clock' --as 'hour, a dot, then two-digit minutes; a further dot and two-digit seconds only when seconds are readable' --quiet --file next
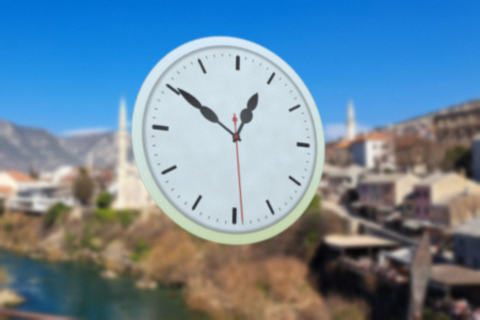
12.50.29
